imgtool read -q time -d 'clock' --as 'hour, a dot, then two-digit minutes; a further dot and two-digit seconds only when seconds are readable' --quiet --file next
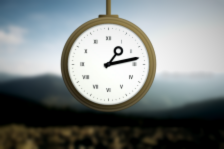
1.13
